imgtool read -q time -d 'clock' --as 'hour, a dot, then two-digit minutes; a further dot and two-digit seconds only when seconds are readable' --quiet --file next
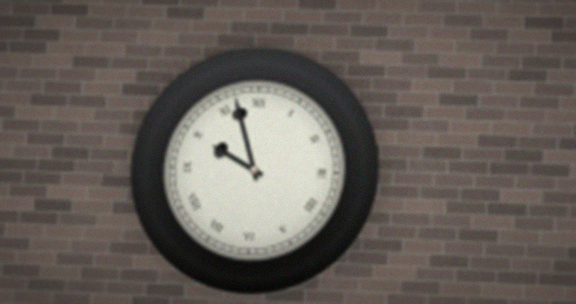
9.57
